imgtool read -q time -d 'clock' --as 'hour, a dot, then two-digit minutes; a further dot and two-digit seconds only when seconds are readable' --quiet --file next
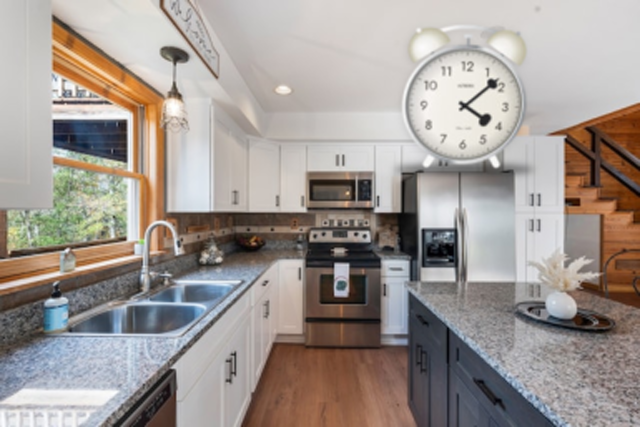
4.08
